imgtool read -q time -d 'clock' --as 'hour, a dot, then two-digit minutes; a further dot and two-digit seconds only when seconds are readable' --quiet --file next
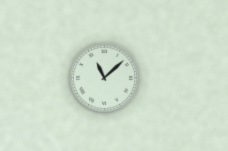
11.08
